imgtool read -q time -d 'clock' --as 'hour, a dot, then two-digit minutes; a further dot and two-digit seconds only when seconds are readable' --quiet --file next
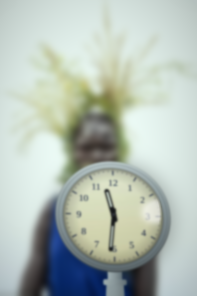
11.31
